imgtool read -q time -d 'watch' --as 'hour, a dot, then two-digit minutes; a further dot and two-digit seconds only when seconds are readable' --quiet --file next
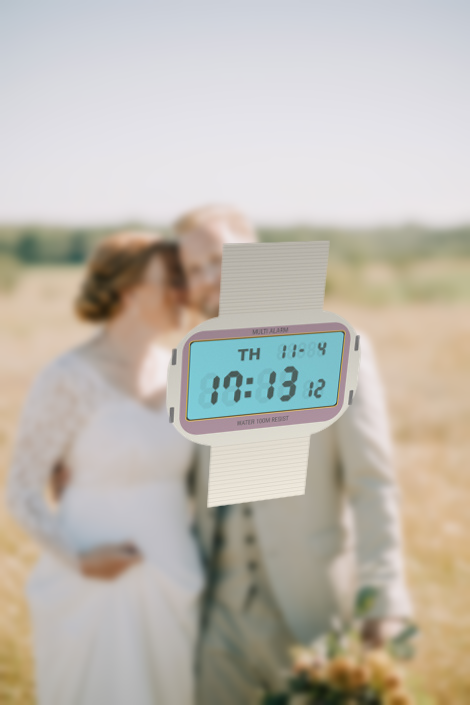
17.13.12
